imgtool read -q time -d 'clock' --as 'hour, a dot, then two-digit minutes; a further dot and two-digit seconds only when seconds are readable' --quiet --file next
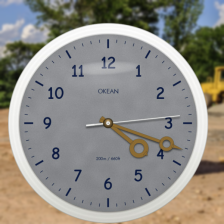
4.18.14
